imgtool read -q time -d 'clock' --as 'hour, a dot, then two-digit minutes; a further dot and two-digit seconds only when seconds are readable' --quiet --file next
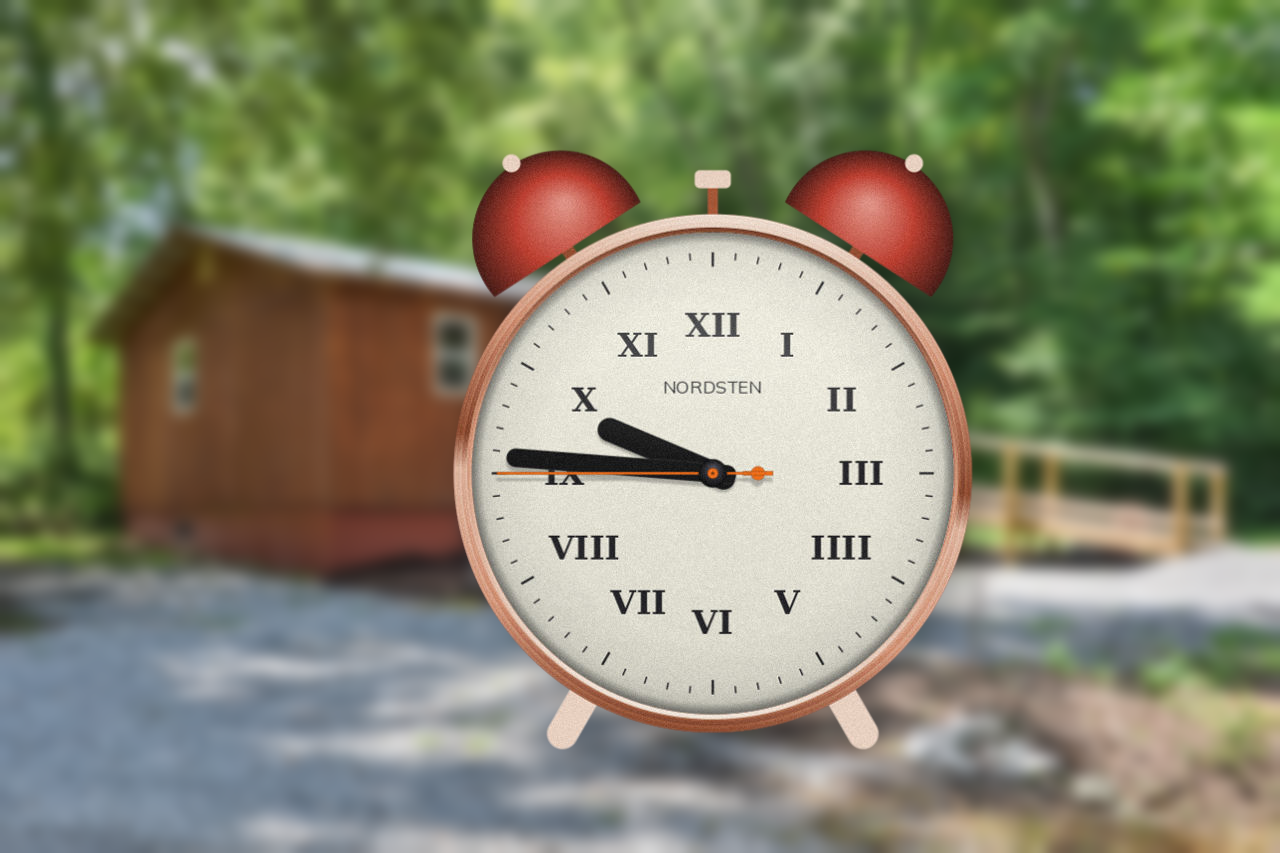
9.45.45
